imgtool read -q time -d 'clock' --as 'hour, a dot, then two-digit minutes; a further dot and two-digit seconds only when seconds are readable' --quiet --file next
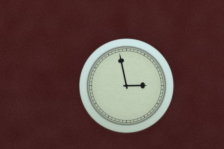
2.58
